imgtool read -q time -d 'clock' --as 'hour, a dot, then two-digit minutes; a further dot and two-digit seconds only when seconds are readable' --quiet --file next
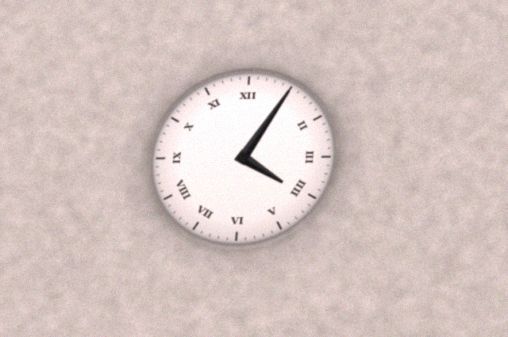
4.05
